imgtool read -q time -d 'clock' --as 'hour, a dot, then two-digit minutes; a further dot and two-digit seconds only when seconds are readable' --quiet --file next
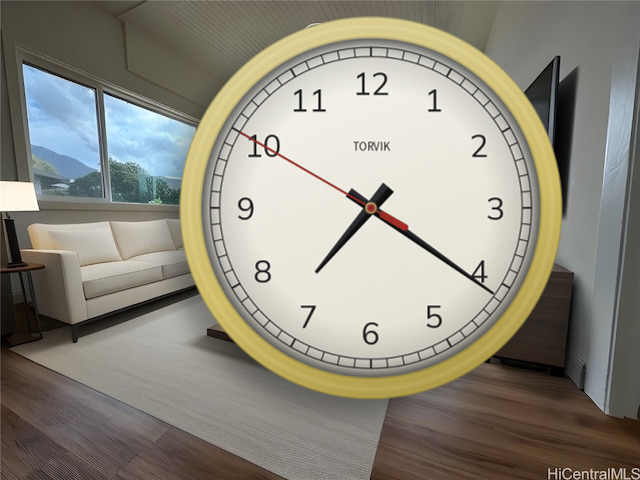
7.20.50
